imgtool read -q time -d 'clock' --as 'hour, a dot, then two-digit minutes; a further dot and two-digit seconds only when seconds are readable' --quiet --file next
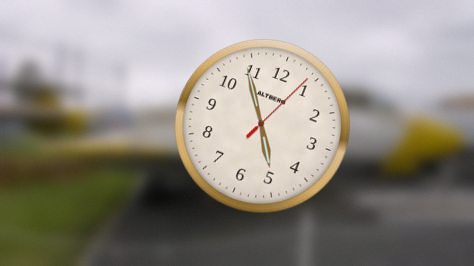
4.54.04
